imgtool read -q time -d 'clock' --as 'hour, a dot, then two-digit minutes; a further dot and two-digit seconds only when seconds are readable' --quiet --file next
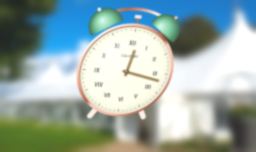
12.17
